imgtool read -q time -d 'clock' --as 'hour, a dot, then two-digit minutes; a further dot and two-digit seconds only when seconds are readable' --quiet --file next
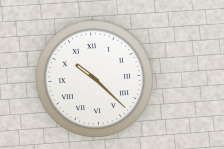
10.23
